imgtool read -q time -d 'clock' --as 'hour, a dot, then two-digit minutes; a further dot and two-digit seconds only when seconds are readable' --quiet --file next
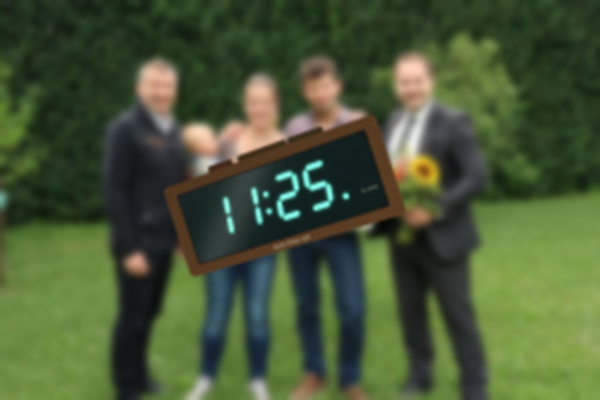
11.25
